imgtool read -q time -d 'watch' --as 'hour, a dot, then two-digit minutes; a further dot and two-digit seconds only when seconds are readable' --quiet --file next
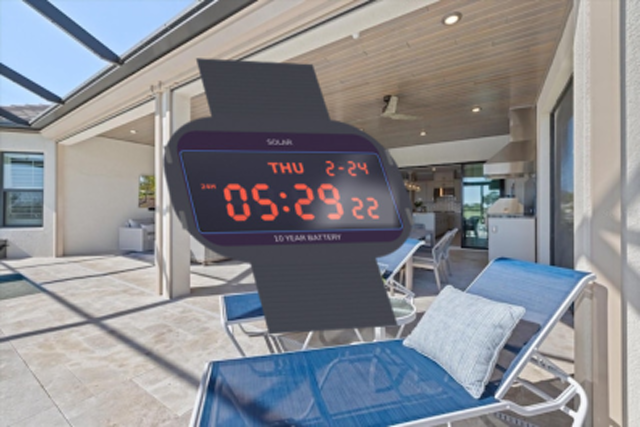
5.29.22
